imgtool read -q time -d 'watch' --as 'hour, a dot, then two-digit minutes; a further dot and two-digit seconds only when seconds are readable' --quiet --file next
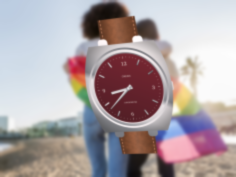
8.38
